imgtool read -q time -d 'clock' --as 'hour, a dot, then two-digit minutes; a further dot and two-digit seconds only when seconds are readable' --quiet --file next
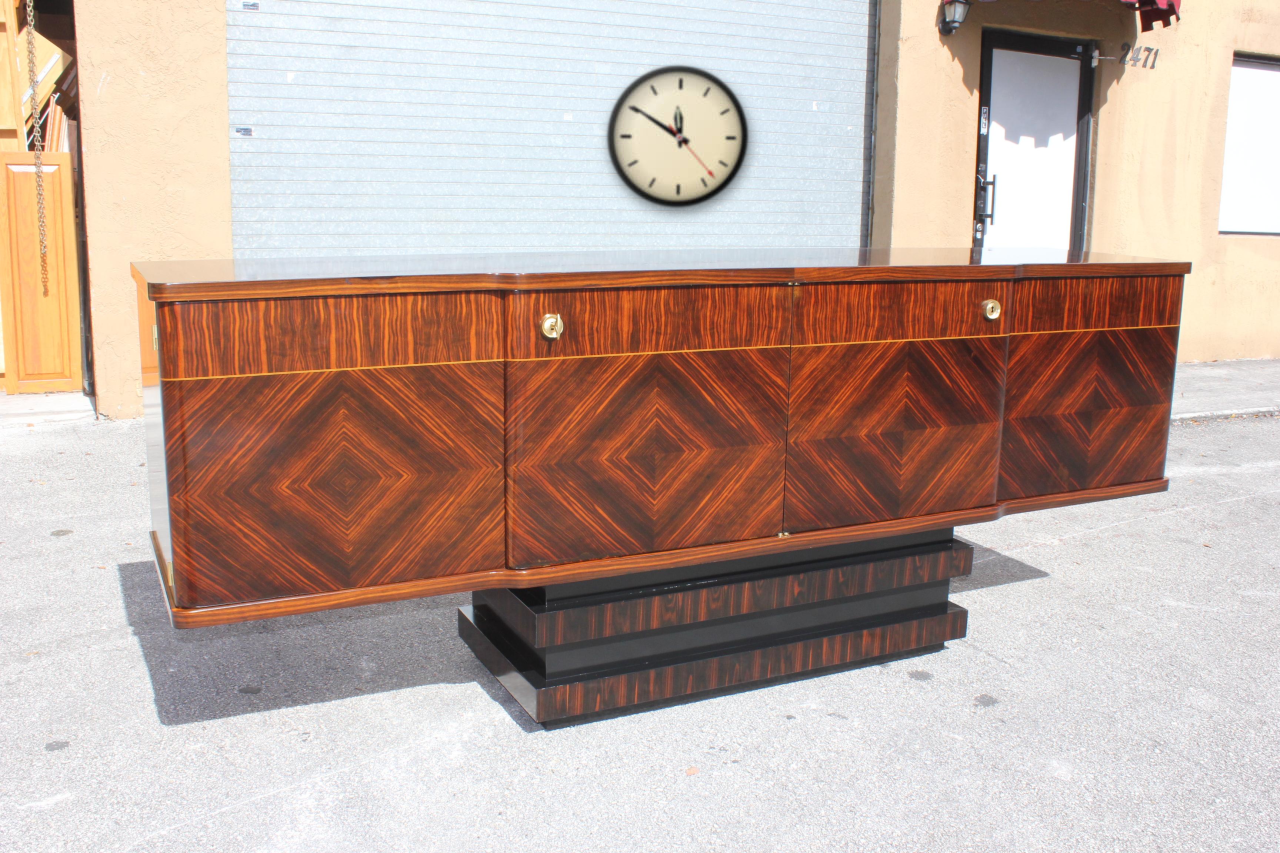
11.50.23
